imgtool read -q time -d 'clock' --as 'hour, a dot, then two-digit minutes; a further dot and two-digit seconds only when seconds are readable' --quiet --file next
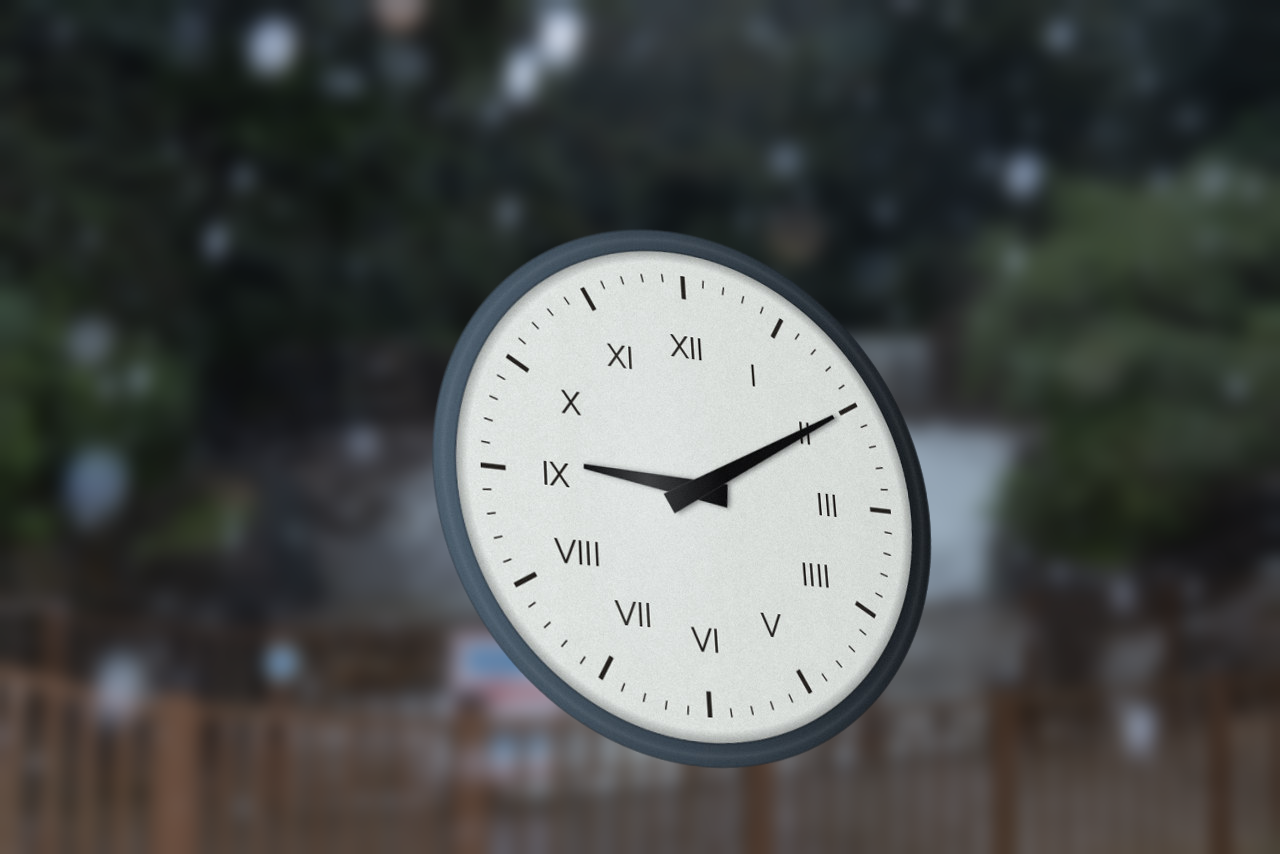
9.10
